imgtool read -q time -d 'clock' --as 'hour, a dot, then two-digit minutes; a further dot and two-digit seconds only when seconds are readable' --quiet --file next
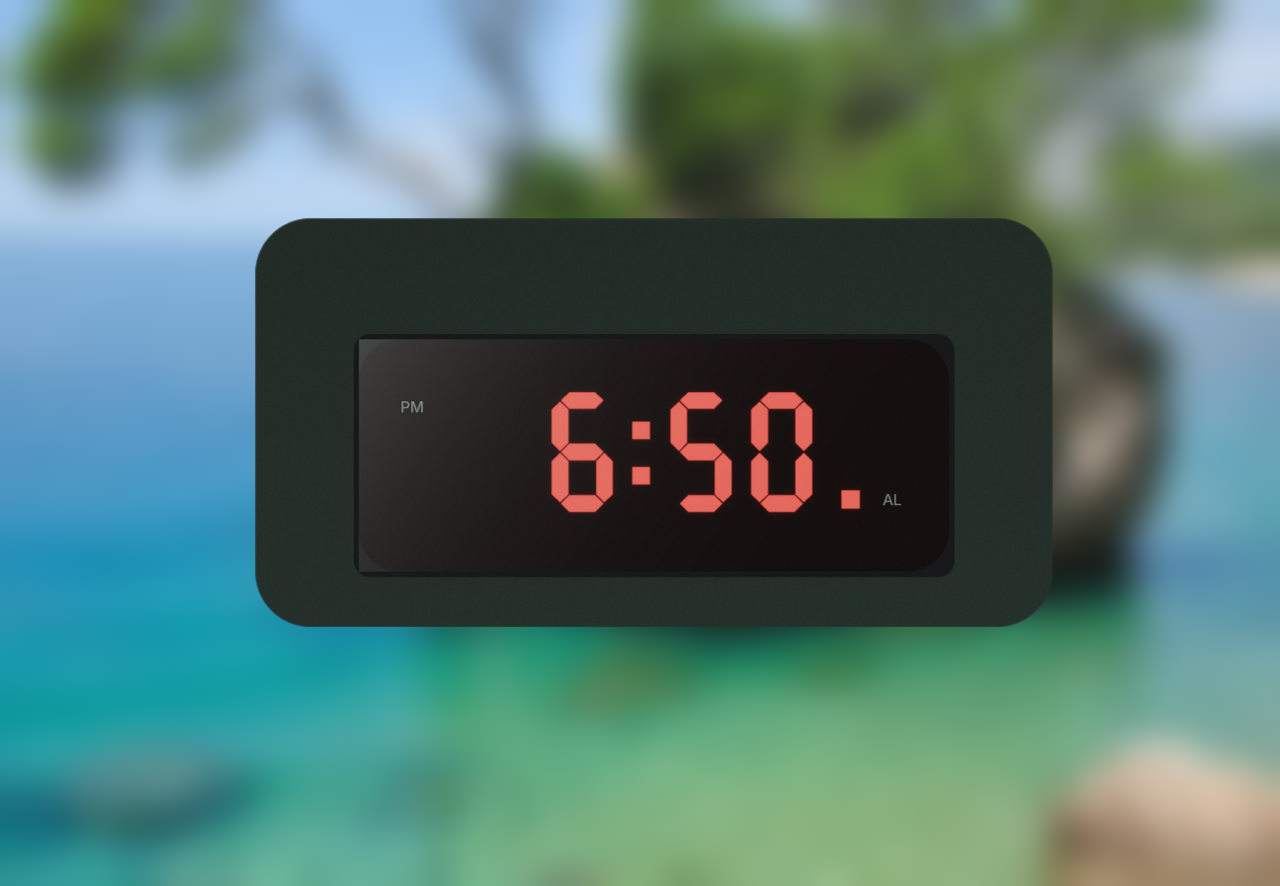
6.50
